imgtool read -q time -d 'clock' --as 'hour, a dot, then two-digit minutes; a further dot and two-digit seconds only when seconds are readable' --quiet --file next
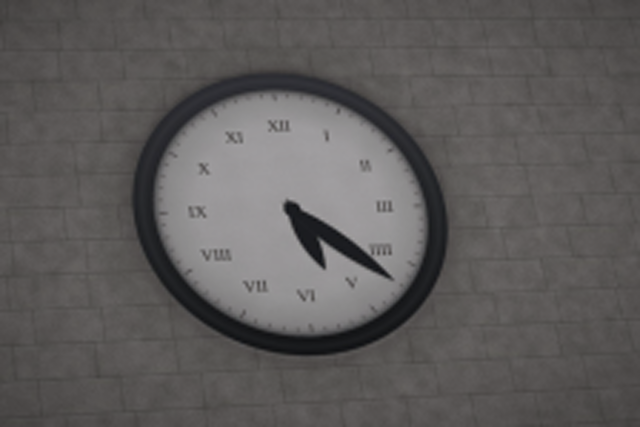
5.22
